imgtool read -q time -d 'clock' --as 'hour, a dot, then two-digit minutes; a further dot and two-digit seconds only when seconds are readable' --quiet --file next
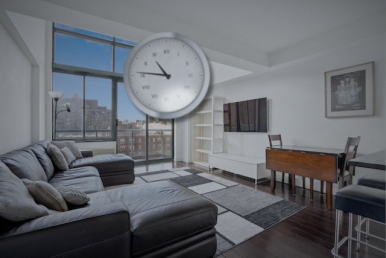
10.46
